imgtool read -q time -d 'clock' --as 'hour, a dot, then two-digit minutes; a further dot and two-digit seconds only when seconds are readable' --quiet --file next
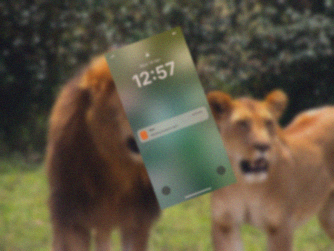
12.57
